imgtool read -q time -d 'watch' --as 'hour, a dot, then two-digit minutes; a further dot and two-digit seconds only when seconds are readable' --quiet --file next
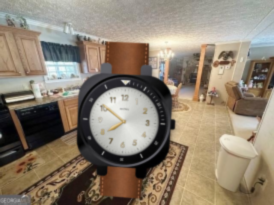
7.51
